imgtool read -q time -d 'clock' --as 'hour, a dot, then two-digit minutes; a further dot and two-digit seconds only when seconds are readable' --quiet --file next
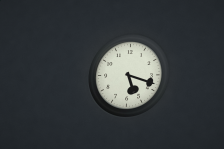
5.18
